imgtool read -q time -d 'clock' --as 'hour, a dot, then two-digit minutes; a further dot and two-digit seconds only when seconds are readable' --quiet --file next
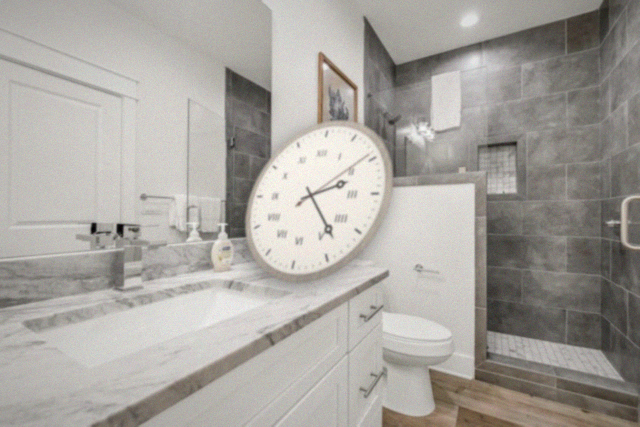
2.23.09
